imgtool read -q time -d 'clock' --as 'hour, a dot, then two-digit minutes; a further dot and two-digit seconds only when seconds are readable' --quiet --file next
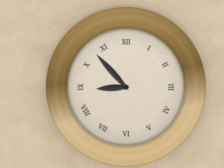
8.53
